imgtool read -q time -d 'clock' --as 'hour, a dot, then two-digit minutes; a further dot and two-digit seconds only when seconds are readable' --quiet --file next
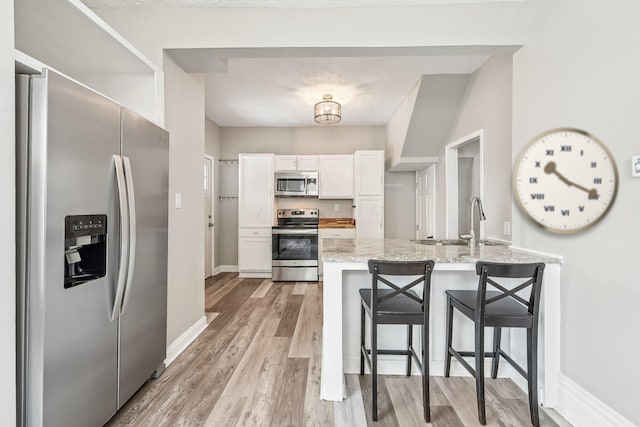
10.19
